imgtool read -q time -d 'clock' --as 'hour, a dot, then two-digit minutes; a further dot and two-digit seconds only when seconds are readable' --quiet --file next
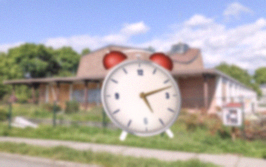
5.12
